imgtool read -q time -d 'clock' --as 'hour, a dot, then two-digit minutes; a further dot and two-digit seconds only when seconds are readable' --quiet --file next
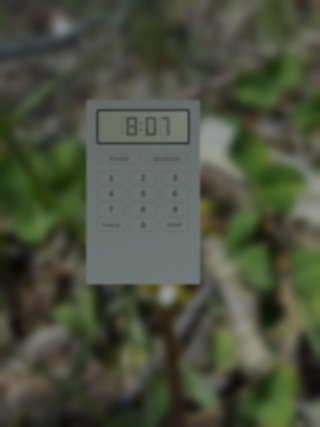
8.07
